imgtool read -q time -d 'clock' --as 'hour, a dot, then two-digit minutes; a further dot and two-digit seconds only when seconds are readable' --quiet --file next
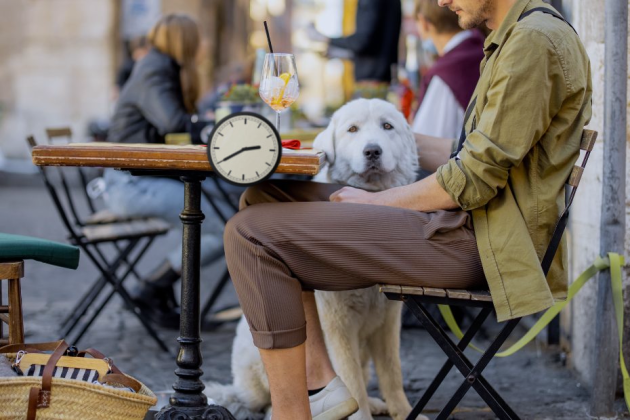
2.40
